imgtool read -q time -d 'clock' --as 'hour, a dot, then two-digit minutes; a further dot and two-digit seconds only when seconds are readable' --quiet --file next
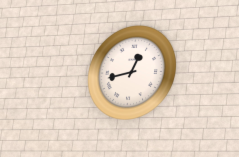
12.43
